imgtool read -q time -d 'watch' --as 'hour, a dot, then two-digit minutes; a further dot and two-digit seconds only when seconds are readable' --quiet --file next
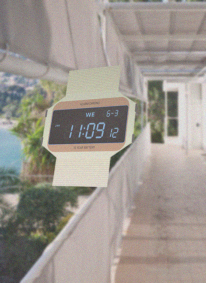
11.09.12
